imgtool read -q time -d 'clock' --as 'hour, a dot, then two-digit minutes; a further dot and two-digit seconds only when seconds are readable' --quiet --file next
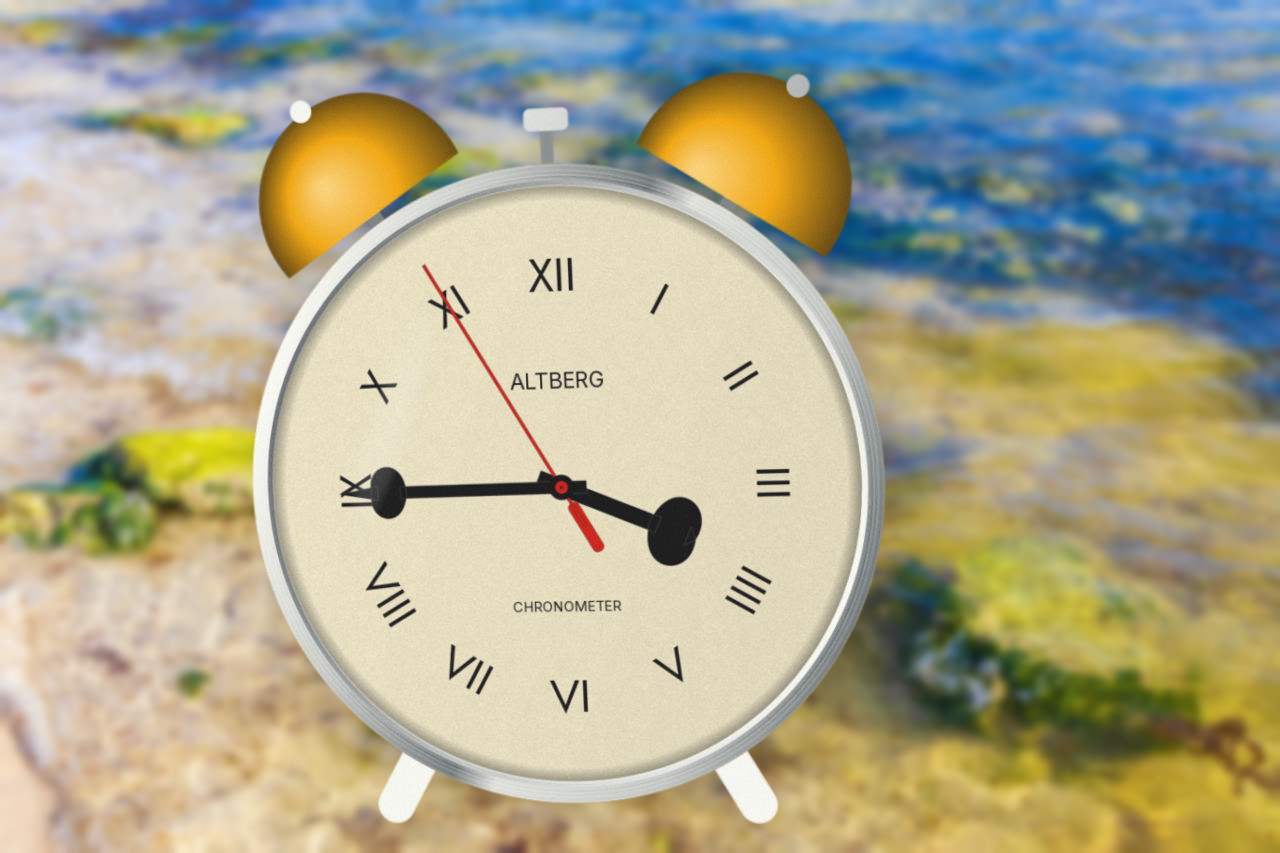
3.44.55
